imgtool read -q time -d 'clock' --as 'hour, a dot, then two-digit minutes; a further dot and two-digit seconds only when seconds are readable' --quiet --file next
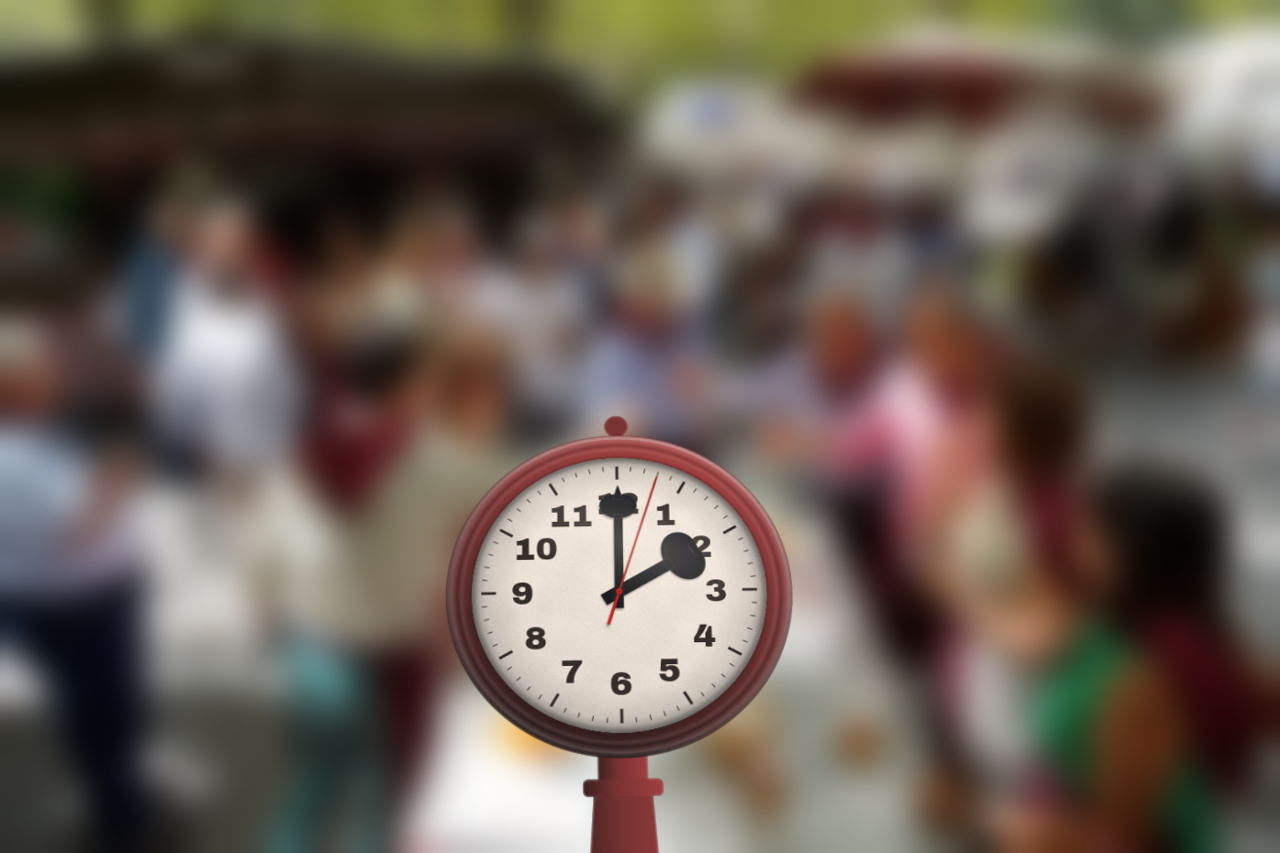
2.00.03
